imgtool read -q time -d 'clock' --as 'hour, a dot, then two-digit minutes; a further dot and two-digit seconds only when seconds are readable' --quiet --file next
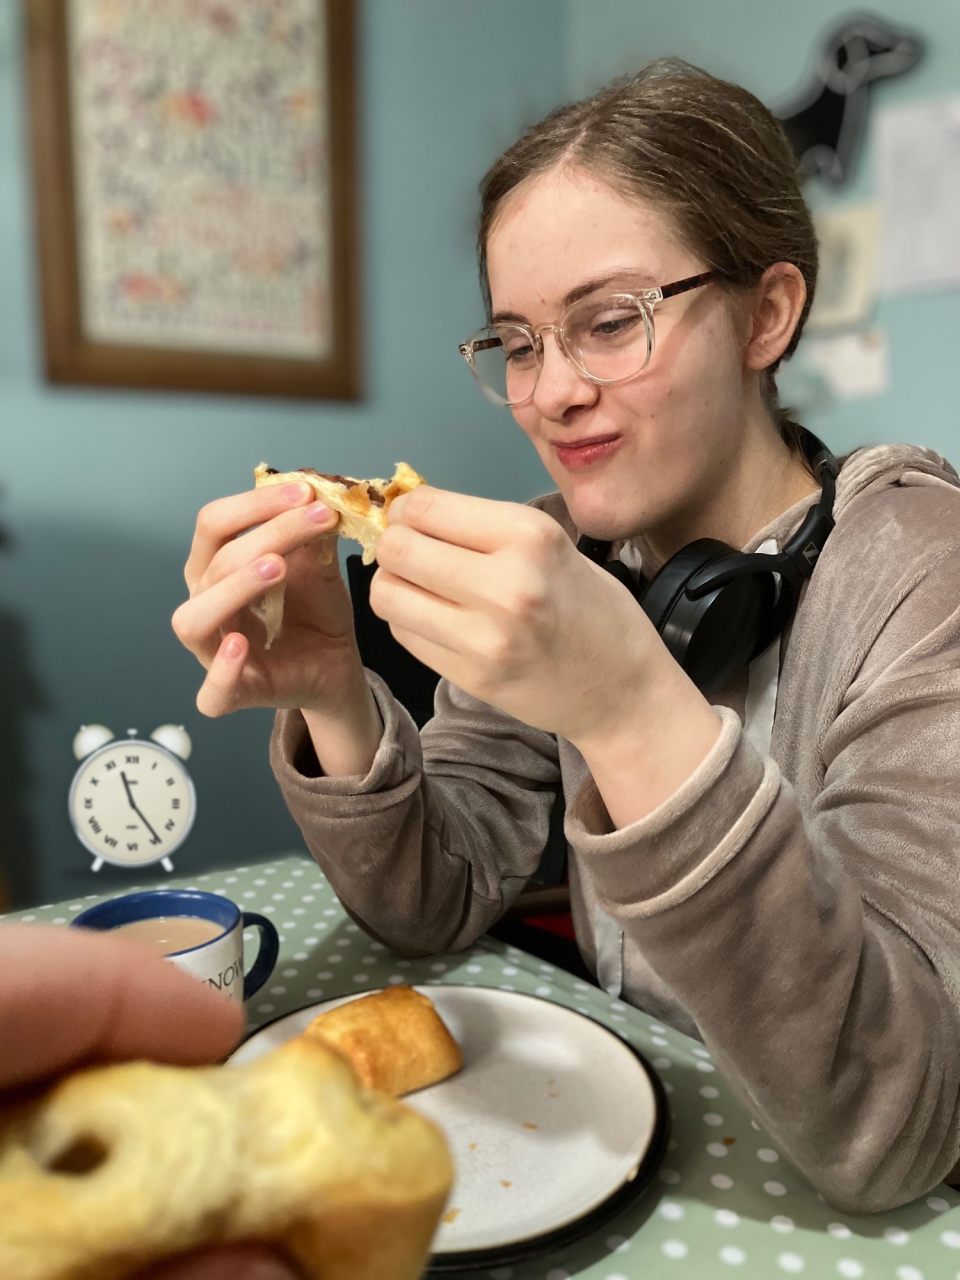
11.24
